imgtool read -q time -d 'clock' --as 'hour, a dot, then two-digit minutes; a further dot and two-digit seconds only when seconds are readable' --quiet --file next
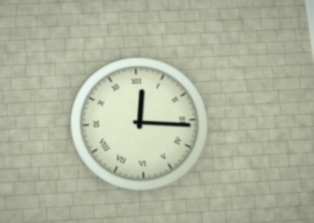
12.16
